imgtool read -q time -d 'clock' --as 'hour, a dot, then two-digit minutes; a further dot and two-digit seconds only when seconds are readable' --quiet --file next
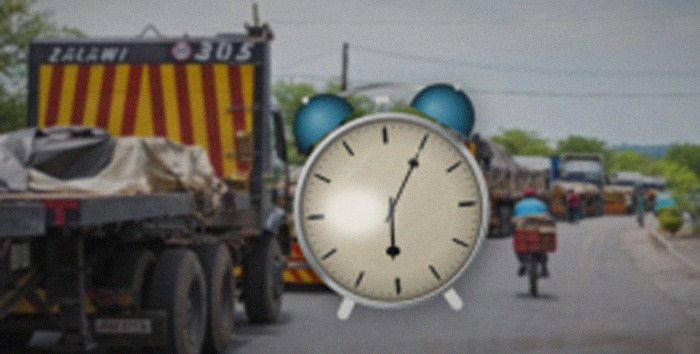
6.05
